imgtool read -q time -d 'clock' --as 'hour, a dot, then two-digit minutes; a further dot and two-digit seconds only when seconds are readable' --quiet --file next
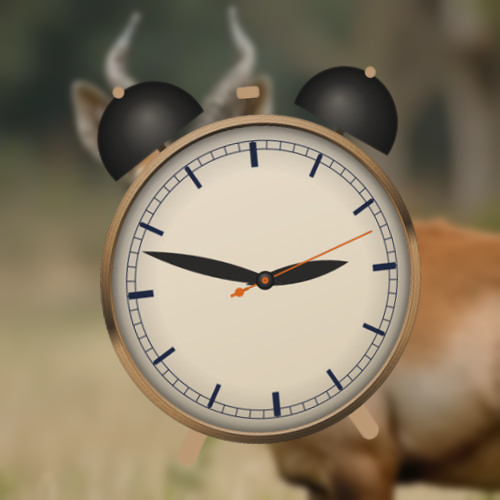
2.48.12
